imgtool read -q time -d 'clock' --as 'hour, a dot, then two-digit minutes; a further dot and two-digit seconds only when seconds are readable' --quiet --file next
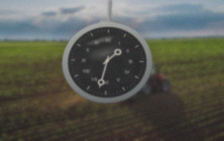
1.32
